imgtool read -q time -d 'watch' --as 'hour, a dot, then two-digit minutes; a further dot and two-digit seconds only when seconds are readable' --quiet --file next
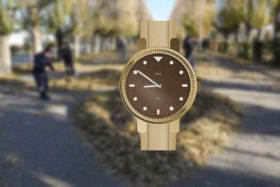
8.51
